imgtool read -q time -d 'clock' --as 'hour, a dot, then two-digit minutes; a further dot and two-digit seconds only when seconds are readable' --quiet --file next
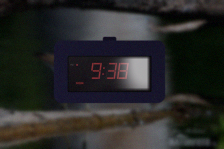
9.38
